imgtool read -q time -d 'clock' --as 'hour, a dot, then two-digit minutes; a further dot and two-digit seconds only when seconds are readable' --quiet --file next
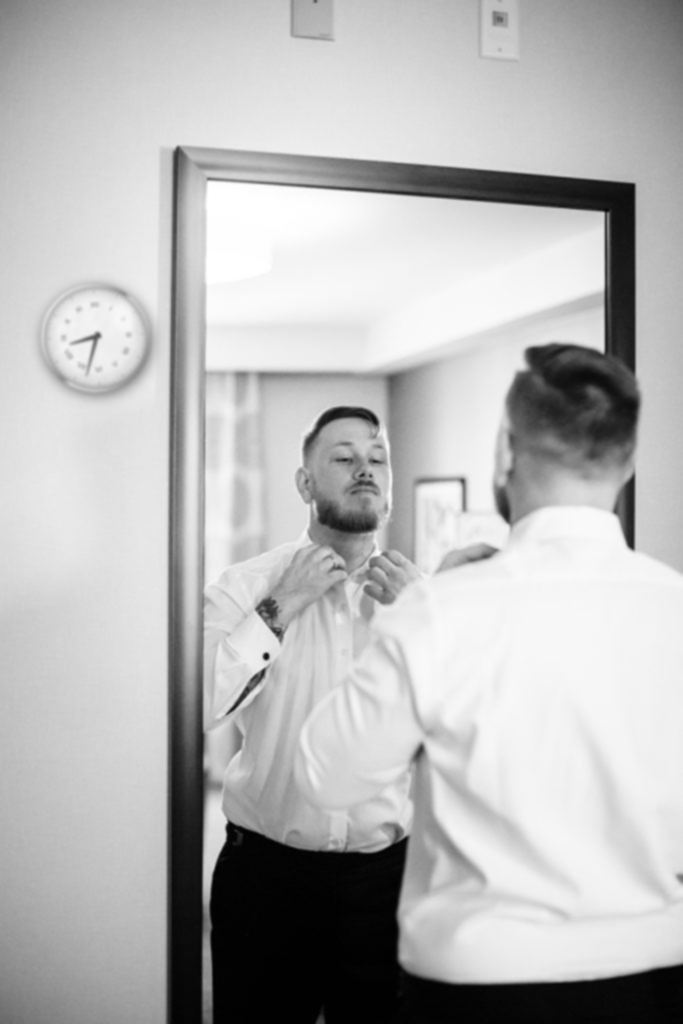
8.33
